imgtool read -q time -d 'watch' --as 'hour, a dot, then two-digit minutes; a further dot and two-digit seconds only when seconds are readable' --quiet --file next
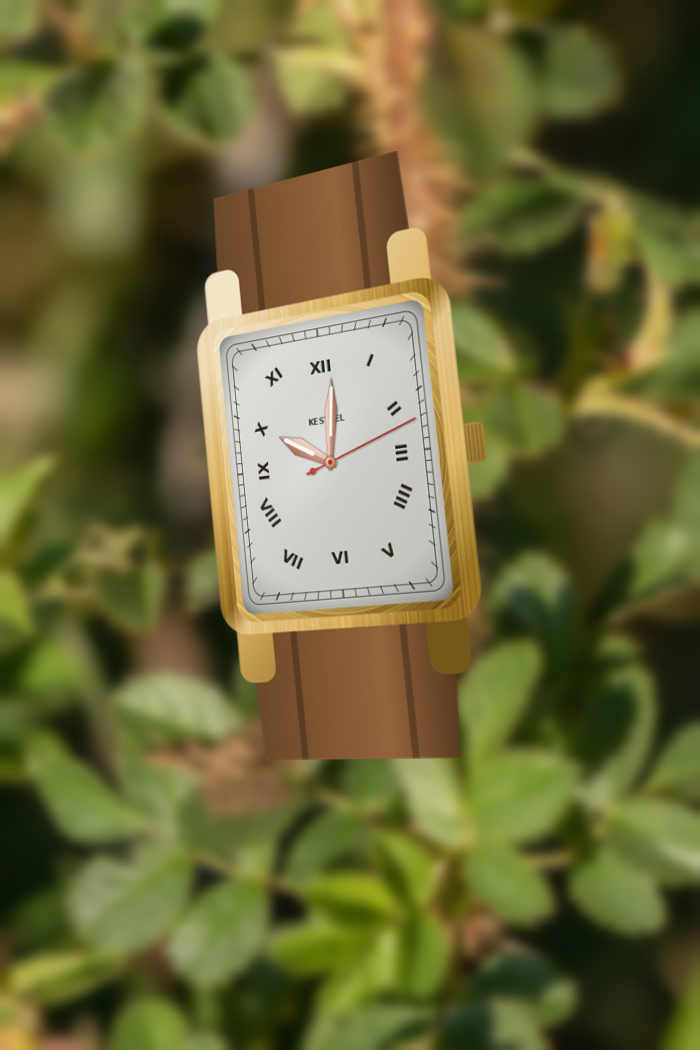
10.01.12
